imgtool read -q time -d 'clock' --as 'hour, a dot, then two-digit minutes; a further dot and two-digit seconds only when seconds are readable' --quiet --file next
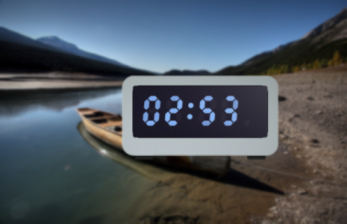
2.53
